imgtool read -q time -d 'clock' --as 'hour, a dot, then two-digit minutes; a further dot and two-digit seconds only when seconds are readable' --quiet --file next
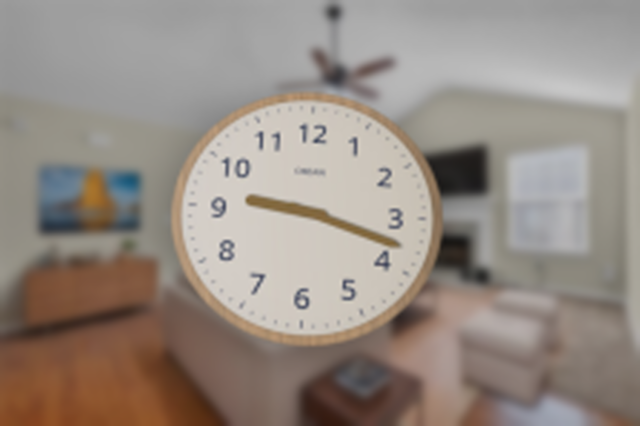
9.18
